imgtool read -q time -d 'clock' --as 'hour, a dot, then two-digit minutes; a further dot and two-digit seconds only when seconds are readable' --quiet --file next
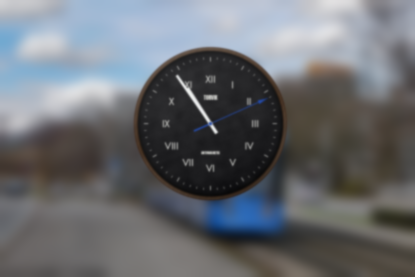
10.54.11
